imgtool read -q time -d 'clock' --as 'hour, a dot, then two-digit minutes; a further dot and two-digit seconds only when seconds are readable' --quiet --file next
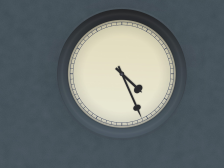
4.26
